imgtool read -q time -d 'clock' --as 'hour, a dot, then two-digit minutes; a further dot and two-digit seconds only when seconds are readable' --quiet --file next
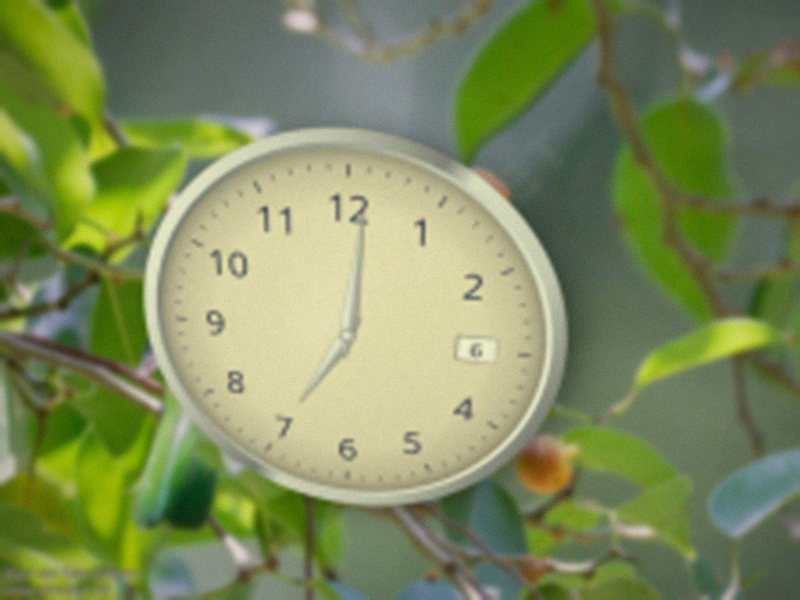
7.01
